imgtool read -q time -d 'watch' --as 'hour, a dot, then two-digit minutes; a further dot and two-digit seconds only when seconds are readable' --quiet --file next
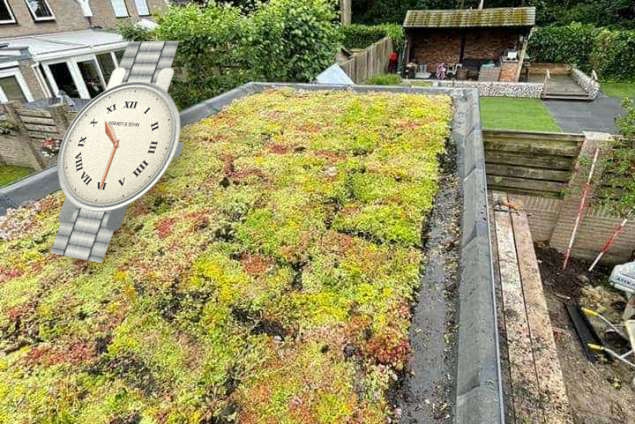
10.30
